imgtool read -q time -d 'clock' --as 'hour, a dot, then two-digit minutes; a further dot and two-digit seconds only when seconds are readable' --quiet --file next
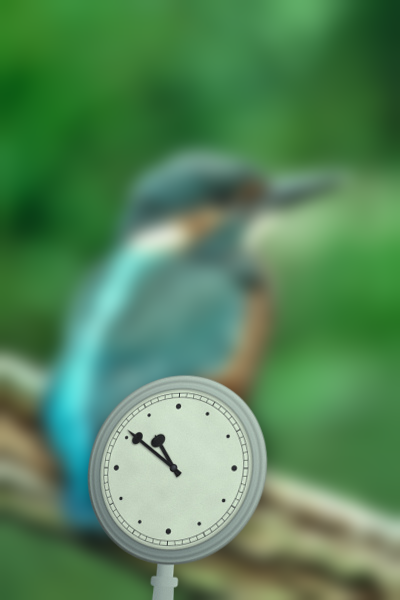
10.51
